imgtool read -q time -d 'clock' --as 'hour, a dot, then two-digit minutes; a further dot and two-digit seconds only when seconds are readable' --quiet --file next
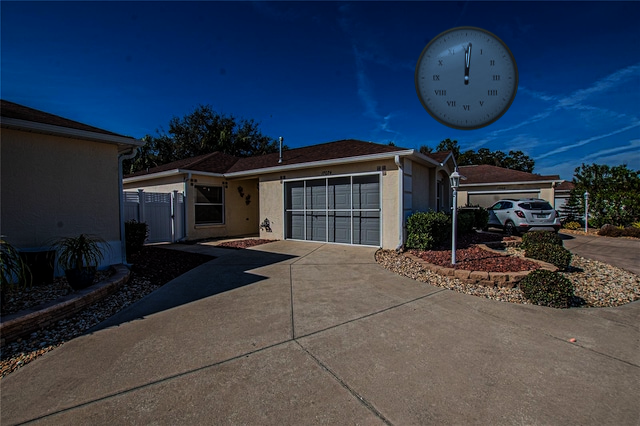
12.01
